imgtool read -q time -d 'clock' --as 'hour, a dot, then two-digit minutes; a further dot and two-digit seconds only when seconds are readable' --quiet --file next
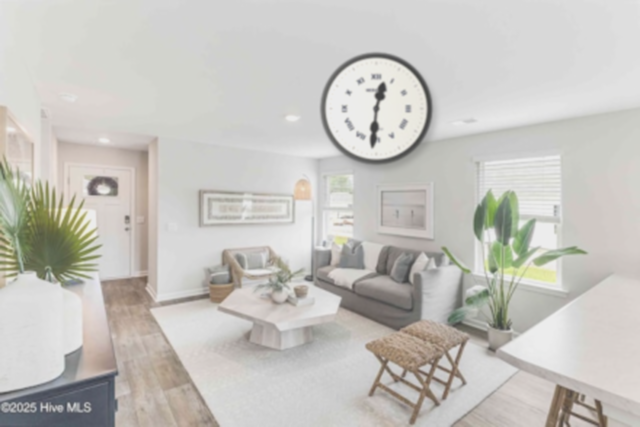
12.31
